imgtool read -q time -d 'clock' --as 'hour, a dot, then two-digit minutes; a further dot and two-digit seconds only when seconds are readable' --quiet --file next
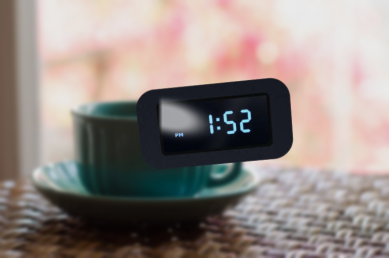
1.52
